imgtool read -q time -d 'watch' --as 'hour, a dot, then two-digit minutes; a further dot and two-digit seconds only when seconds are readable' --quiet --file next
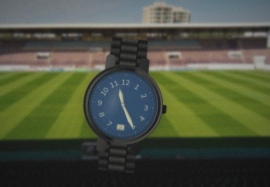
11.25
